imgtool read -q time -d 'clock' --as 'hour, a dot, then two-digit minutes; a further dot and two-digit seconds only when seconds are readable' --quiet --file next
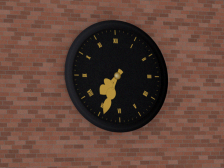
7.34
